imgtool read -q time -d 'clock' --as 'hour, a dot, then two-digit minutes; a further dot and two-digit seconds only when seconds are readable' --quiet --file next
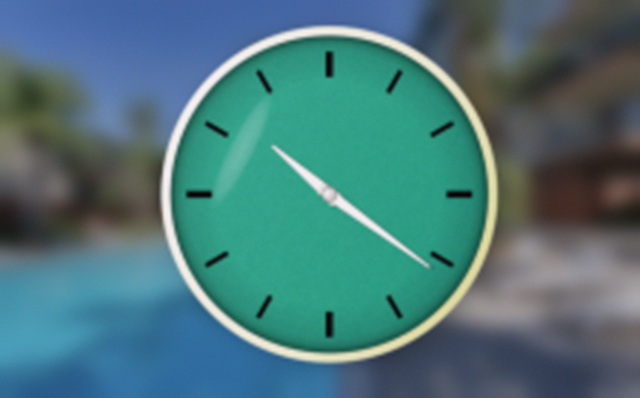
10.21
